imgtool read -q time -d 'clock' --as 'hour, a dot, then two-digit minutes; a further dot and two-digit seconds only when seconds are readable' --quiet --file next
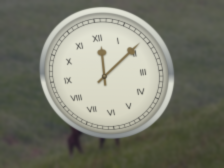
12.09
